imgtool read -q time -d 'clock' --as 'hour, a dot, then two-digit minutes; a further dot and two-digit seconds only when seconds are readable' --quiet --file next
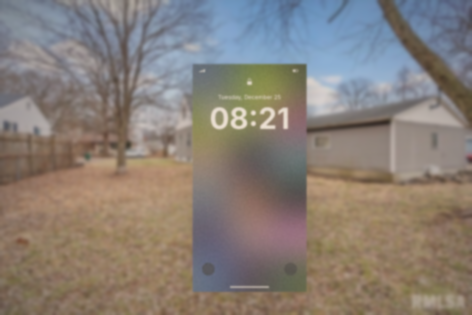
8.21
